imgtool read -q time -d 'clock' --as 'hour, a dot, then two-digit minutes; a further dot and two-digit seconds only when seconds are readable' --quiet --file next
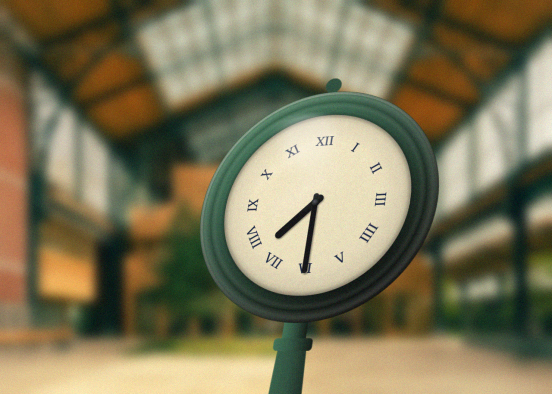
7.30
